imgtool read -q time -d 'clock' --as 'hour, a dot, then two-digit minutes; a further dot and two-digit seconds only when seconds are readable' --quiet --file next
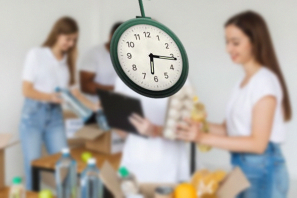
6.16
